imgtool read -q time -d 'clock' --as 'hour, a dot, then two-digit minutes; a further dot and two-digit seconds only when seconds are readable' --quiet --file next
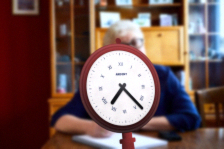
7.23
